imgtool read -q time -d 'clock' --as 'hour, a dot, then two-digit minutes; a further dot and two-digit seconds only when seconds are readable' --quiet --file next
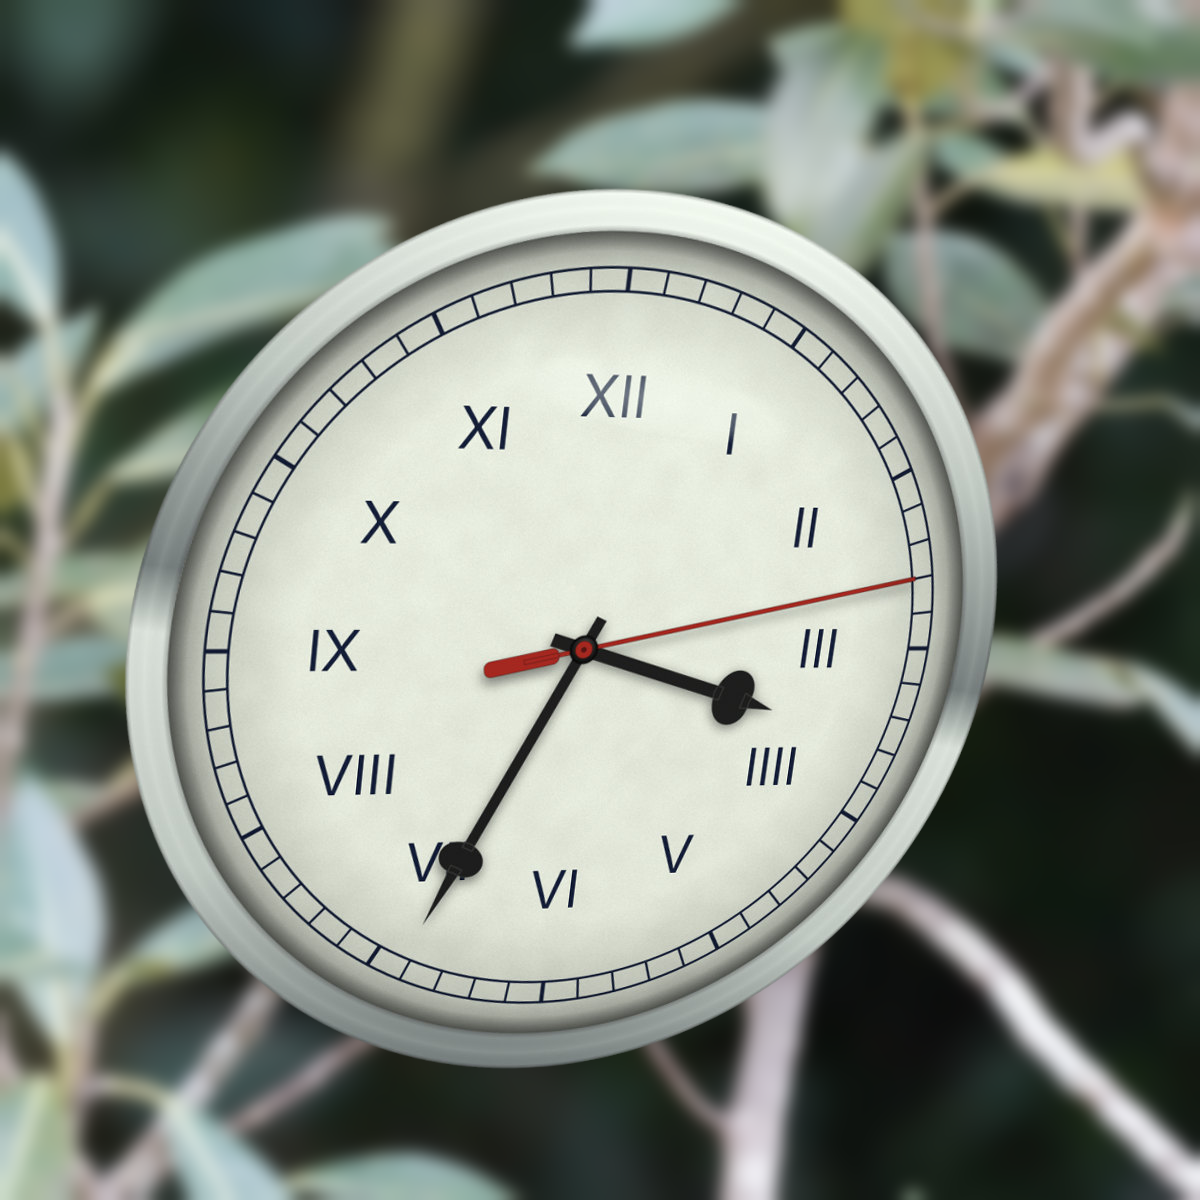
3.34.13
